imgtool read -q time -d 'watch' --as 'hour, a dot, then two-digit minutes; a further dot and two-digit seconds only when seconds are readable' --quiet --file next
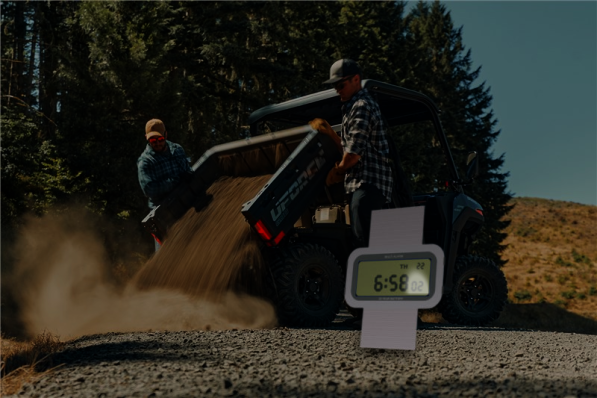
6.58.02
